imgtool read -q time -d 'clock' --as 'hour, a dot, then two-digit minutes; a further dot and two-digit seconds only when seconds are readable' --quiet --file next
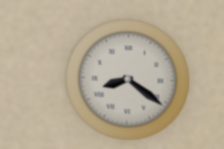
8.21
